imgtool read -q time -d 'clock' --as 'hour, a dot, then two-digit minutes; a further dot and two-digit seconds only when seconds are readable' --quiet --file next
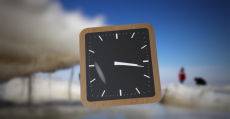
3.17
